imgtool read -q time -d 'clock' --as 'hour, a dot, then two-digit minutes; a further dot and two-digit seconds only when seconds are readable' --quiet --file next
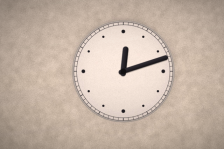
12.12
